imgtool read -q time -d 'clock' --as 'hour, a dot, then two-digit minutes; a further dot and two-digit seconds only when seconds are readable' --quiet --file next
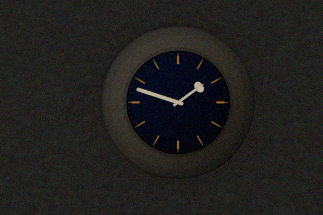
1.48
